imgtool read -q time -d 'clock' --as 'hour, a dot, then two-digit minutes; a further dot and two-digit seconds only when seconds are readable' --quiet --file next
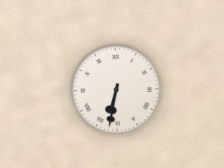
6.32
